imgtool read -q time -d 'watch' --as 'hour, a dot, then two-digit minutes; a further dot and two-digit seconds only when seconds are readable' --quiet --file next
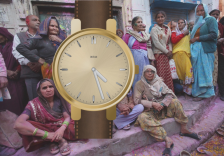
4.27
